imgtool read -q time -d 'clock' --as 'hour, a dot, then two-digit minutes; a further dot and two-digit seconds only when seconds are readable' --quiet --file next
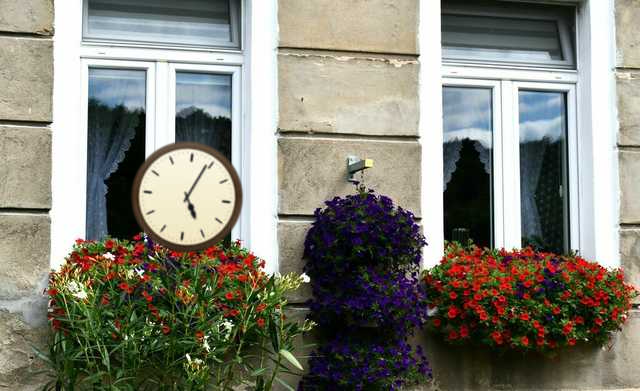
5.04
